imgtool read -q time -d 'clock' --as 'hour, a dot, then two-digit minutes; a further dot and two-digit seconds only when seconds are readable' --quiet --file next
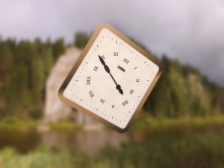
3.49
